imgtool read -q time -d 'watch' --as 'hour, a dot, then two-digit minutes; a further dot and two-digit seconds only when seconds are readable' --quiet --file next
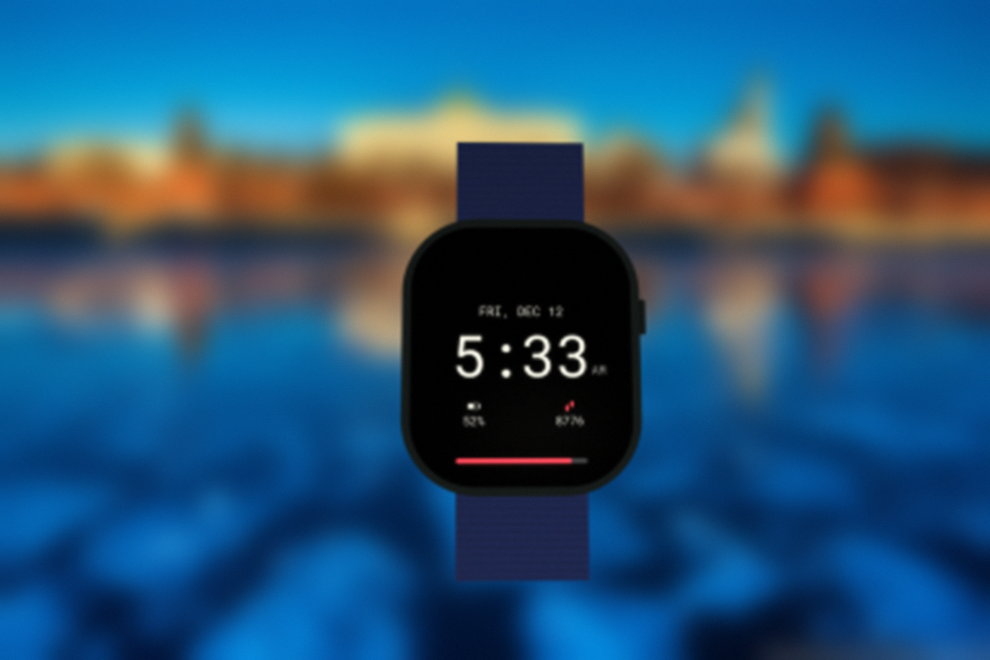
5.33
